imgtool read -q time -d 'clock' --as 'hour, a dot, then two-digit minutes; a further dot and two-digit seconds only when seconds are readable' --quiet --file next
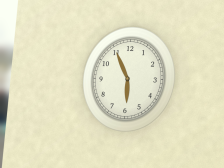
5.55
